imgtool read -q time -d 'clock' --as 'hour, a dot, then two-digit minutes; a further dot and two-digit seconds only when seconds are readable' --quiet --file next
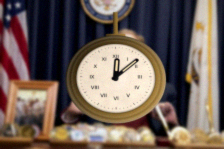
12.08
